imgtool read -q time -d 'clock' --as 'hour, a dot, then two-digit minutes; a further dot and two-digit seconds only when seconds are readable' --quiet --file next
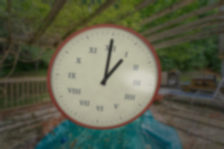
1.00
